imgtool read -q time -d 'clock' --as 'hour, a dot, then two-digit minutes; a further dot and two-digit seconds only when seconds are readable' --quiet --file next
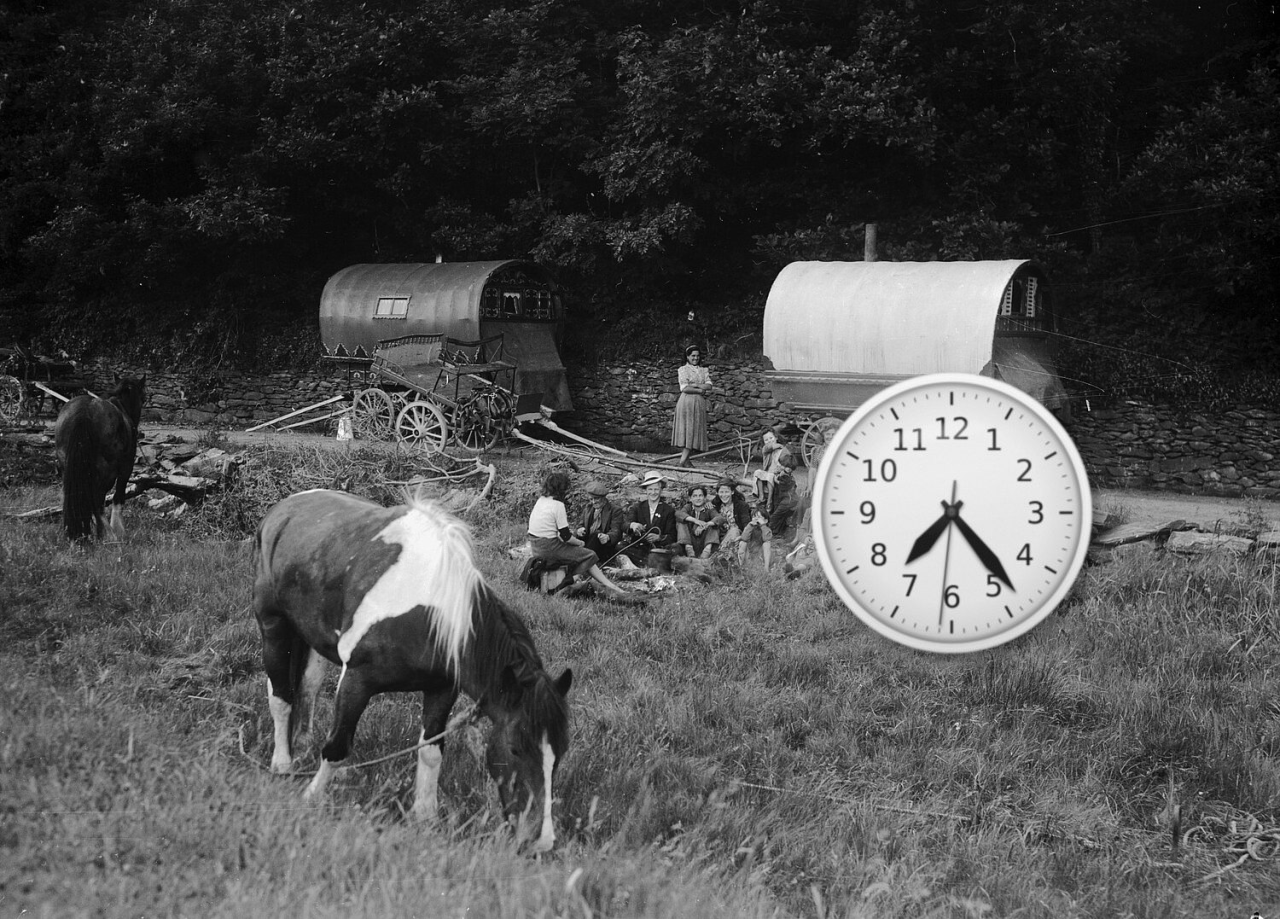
7.23.31
